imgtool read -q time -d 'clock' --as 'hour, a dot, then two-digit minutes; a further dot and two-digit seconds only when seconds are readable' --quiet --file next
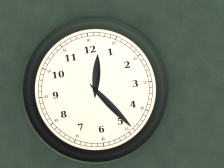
12.24
